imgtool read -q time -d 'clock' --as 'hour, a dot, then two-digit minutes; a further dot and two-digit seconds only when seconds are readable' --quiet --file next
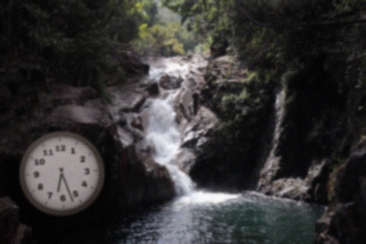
6.27
